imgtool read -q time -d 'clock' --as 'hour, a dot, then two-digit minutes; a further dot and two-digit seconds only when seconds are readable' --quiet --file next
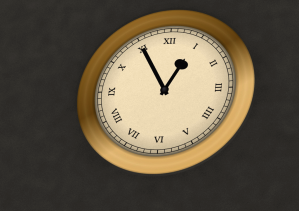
12.55
